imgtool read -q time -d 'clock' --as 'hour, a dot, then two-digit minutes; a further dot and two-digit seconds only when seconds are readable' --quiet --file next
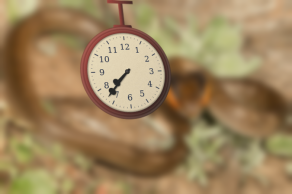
7.37
